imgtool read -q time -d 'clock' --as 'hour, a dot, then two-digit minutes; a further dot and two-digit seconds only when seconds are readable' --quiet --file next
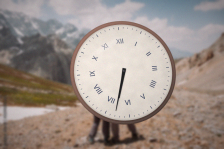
6.33
